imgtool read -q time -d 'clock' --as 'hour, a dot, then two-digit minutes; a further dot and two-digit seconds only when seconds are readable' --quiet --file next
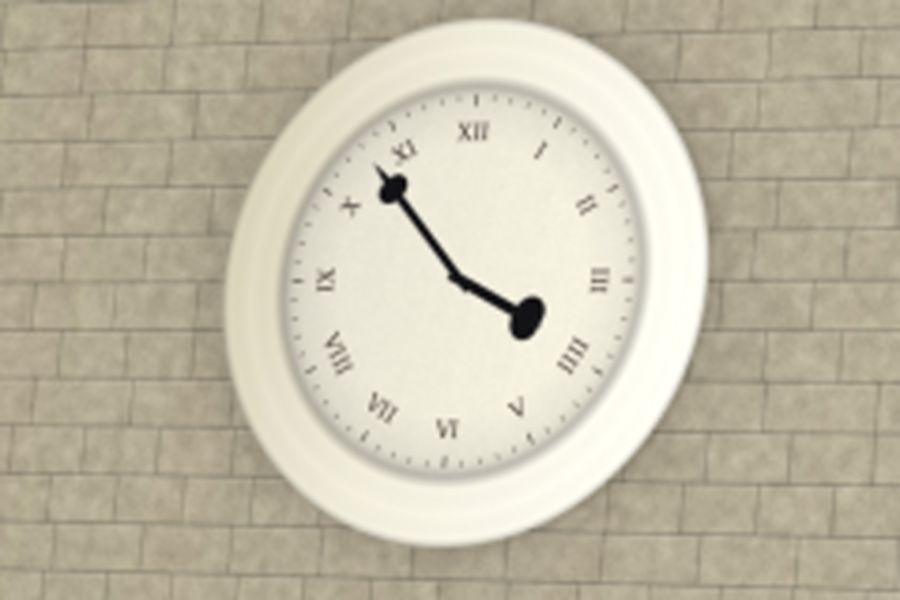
3.53
